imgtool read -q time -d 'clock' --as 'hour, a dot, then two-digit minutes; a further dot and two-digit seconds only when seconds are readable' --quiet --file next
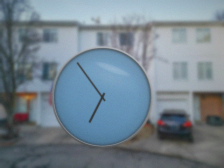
6.54
